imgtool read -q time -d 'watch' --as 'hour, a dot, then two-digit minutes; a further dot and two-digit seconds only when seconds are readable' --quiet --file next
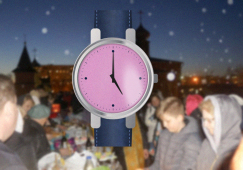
5.00
